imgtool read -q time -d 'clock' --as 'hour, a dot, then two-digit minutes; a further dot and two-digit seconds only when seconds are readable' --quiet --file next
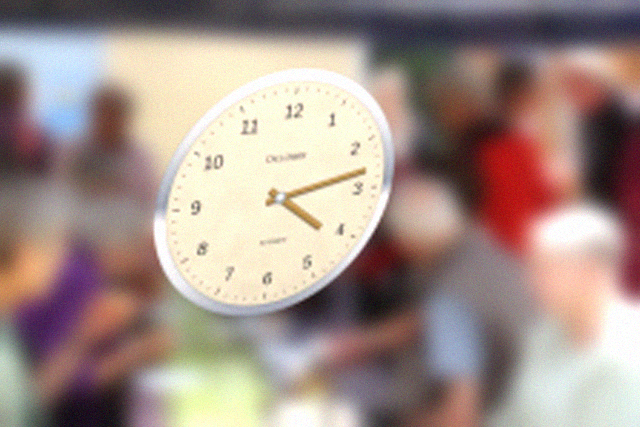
4.13
